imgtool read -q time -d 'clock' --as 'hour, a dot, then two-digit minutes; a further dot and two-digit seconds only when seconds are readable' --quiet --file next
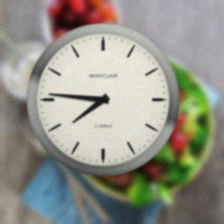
7.46
